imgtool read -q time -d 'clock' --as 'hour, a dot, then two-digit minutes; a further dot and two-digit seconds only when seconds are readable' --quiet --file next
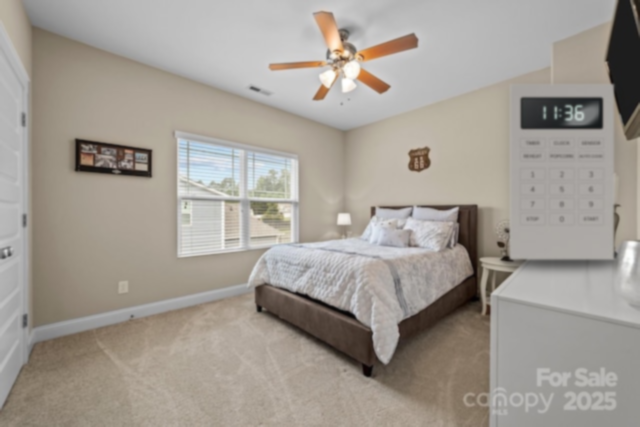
11.36
